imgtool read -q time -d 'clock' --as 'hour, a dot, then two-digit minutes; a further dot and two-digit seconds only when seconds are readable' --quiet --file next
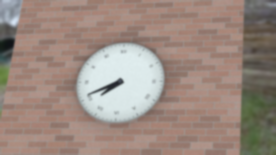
7.41
